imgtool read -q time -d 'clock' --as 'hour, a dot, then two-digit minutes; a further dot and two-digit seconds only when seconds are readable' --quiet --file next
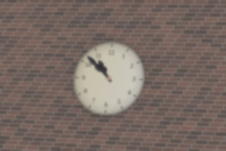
10.52
